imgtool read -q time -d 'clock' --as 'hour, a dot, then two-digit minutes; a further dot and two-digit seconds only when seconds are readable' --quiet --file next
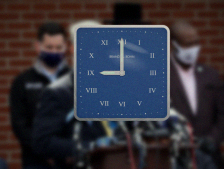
9.00
